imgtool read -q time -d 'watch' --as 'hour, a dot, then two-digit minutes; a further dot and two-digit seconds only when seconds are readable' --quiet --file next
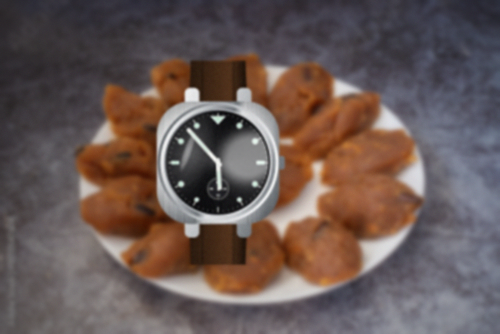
5.53
